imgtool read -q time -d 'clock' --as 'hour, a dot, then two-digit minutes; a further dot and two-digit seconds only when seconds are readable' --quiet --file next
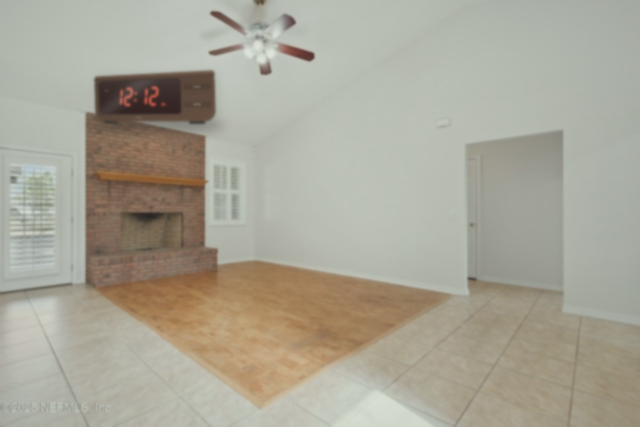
12.12
